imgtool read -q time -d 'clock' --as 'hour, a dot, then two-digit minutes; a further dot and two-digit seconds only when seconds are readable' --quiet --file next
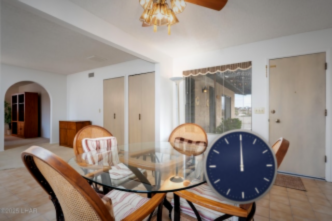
12.00
